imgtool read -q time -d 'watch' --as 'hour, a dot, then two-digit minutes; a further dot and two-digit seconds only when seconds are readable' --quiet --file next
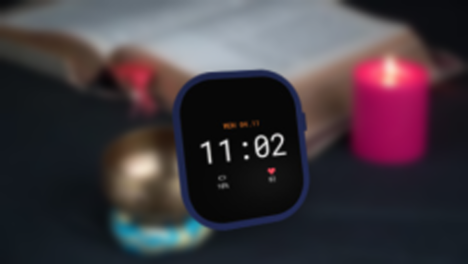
11.02
